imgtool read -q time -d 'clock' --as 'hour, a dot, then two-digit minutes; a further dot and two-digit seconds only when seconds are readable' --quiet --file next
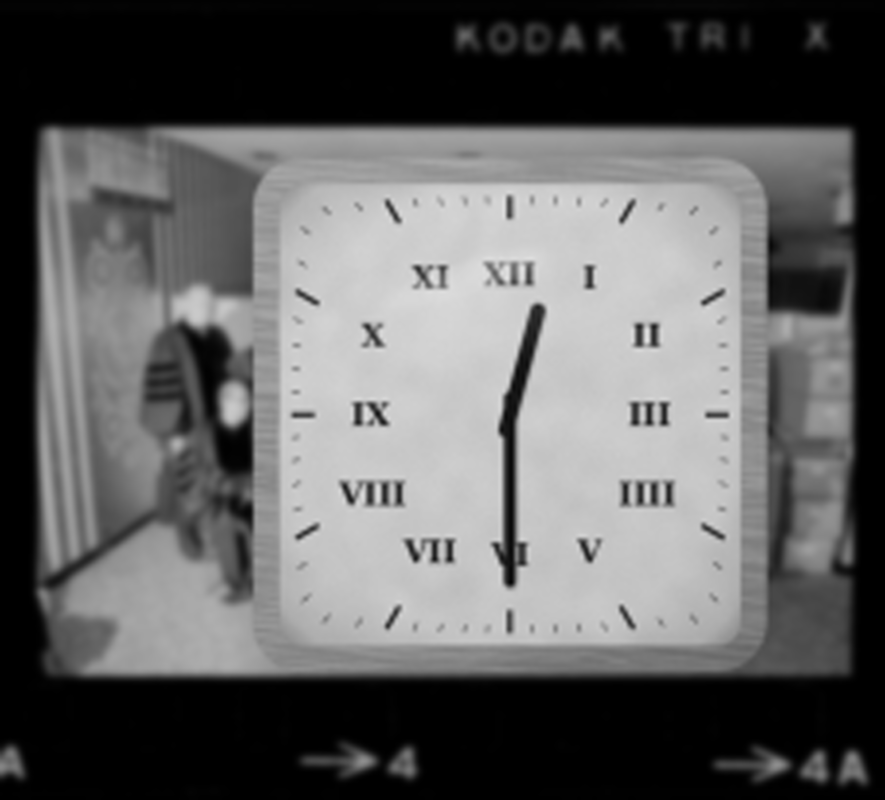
12.30
